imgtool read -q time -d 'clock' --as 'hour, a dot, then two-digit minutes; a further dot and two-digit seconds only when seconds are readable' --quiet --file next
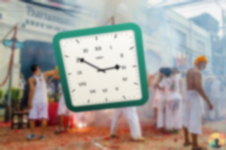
2.51
